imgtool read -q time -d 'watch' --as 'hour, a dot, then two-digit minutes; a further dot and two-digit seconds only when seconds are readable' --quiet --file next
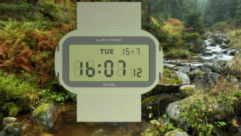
16.07.12
